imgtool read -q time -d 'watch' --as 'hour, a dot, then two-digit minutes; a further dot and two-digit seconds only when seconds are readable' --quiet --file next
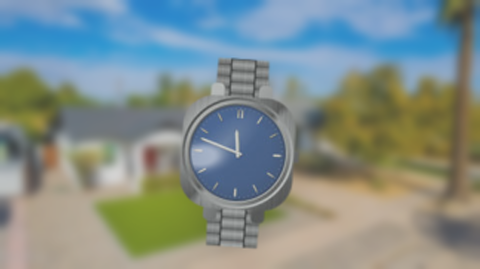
11.48
